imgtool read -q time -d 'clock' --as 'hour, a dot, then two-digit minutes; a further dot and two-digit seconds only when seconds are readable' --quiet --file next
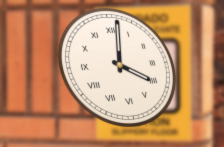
4.02
